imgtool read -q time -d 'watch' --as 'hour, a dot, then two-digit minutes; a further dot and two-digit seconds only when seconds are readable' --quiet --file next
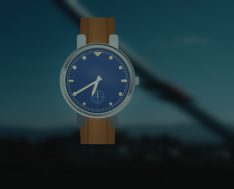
6.40
